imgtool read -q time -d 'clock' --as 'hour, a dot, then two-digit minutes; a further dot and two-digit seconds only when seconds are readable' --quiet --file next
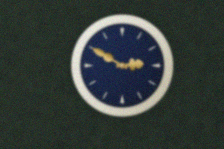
2.50
